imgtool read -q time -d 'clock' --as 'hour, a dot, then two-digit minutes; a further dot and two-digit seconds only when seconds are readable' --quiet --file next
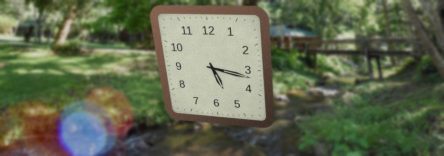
5.17
